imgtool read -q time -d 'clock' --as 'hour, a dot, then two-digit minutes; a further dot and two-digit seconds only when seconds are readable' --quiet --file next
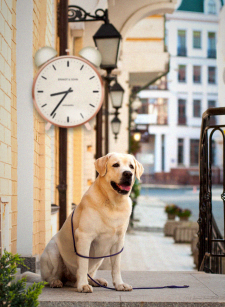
8.36
